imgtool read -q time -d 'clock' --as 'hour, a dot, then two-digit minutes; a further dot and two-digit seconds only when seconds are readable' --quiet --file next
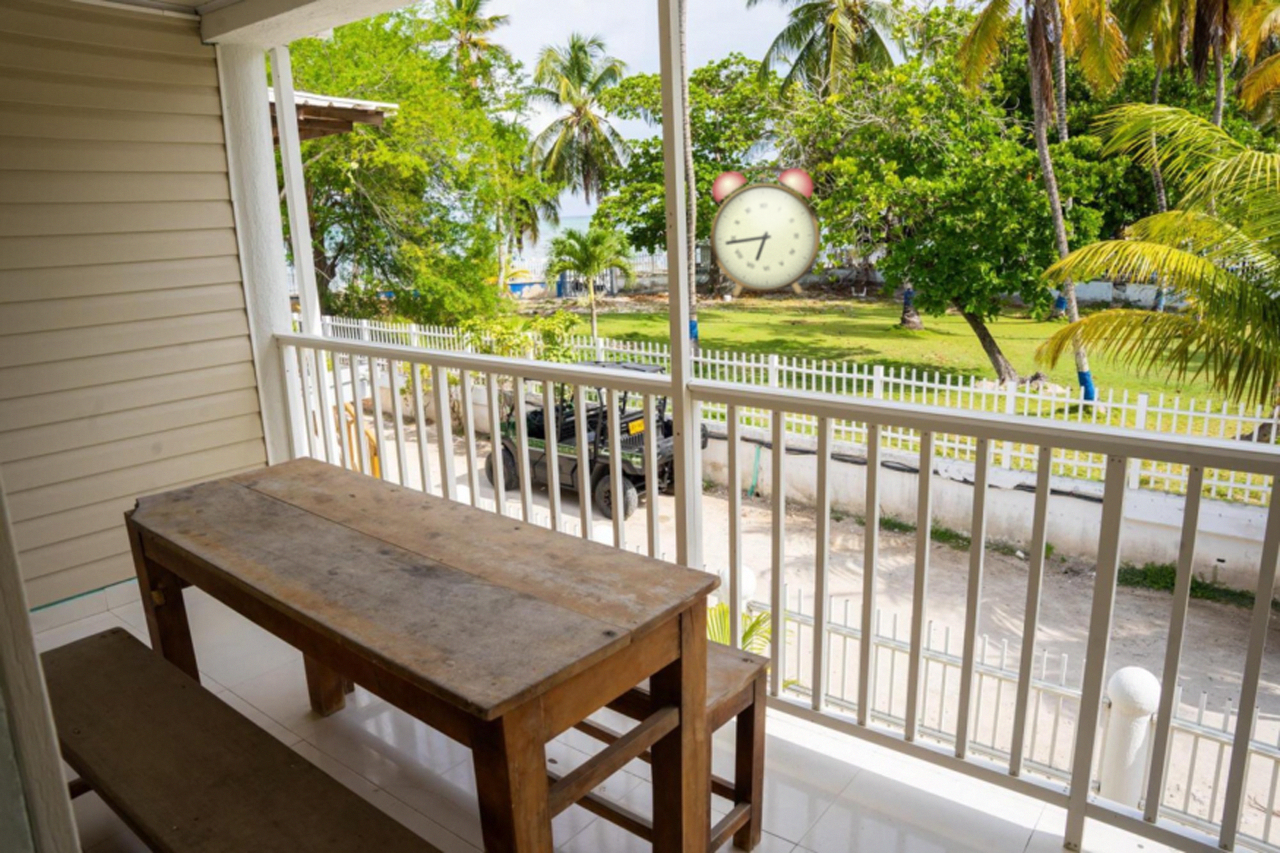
6.44
